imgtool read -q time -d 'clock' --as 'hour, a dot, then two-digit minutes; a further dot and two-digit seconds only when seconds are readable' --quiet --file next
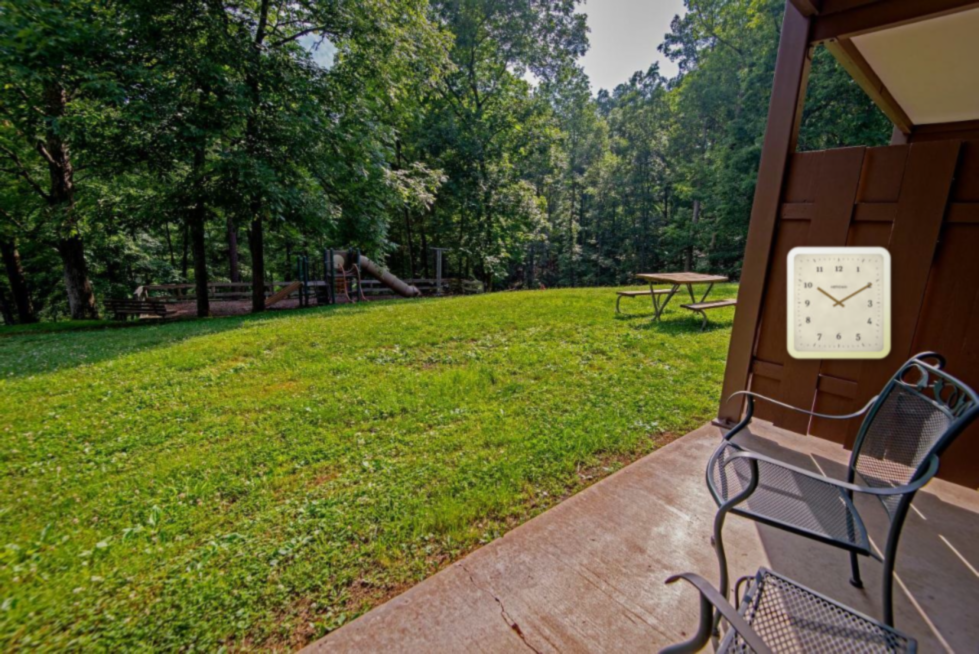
10.10
